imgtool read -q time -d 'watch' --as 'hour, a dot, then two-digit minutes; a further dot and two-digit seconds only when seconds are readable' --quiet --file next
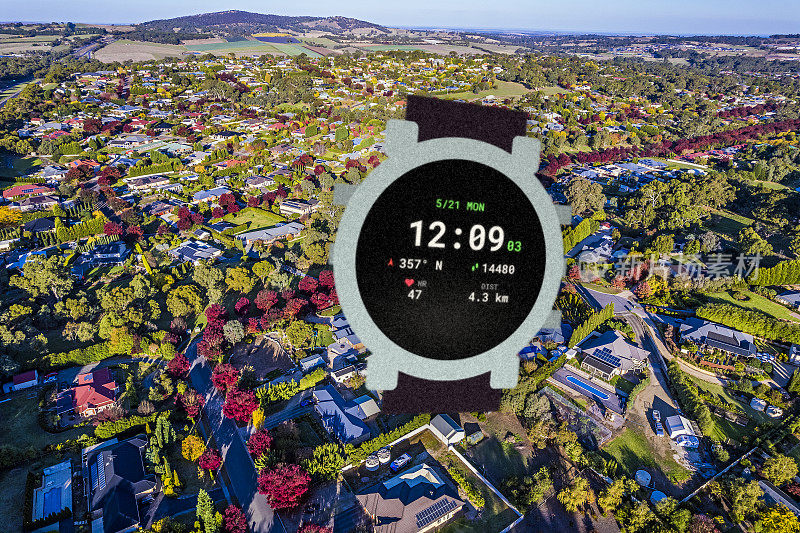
12.09.03
